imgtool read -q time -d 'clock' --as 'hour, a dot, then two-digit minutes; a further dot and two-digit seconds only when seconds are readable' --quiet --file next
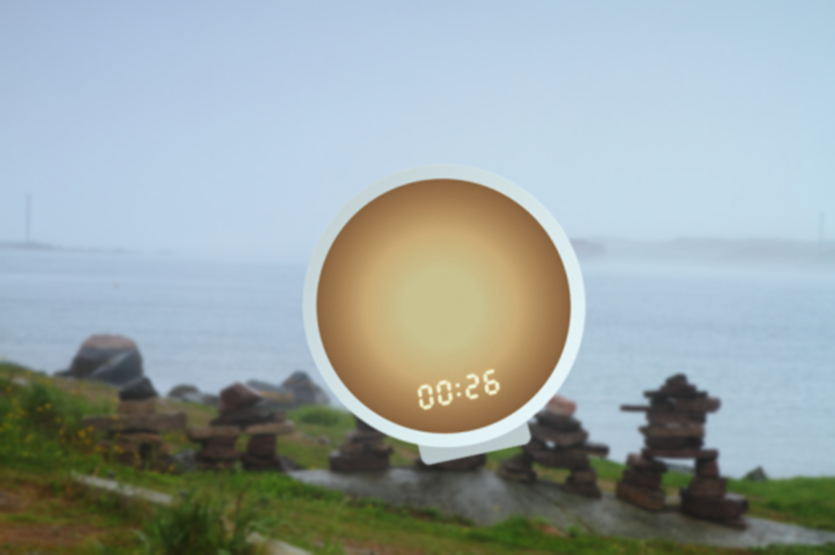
0.26
